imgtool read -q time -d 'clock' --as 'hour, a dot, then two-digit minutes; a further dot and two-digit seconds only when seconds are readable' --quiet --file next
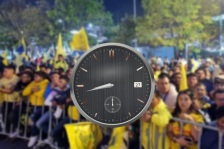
8.43
